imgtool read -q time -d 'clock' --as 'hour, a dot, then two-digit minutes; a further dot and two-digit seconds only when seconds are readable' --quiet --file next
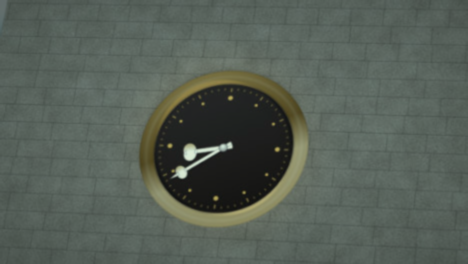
8.39
